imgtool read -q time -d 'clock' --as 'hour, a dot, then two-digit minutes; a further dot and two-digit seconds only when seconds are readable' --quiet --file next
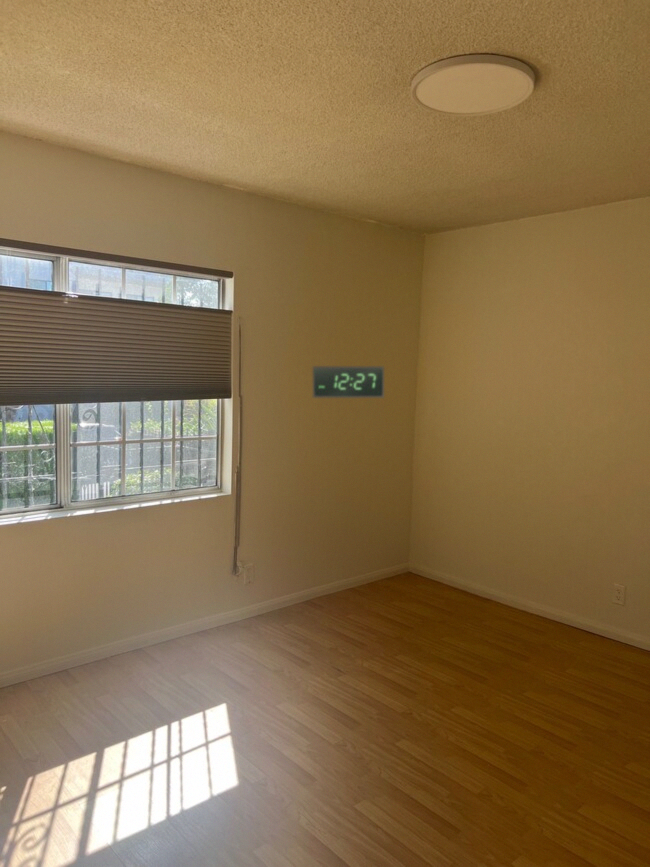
12.27
